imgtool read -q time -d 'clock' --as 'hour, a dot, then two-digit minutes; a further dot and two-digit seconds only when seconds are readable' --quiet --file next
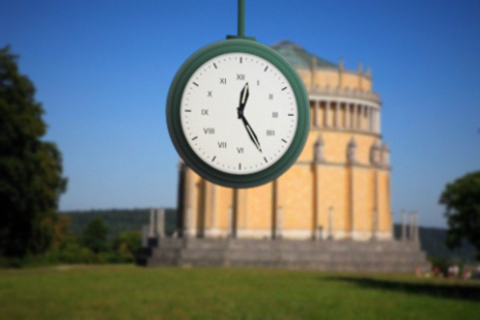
12.25
